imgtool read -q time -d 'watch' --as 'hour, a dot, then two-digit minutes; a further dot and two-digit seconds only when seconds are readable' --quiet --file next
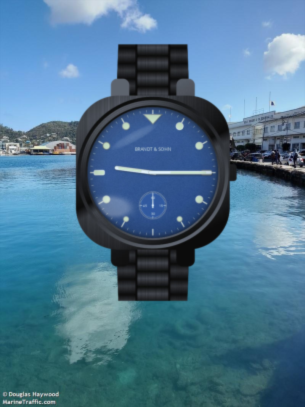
9.15
